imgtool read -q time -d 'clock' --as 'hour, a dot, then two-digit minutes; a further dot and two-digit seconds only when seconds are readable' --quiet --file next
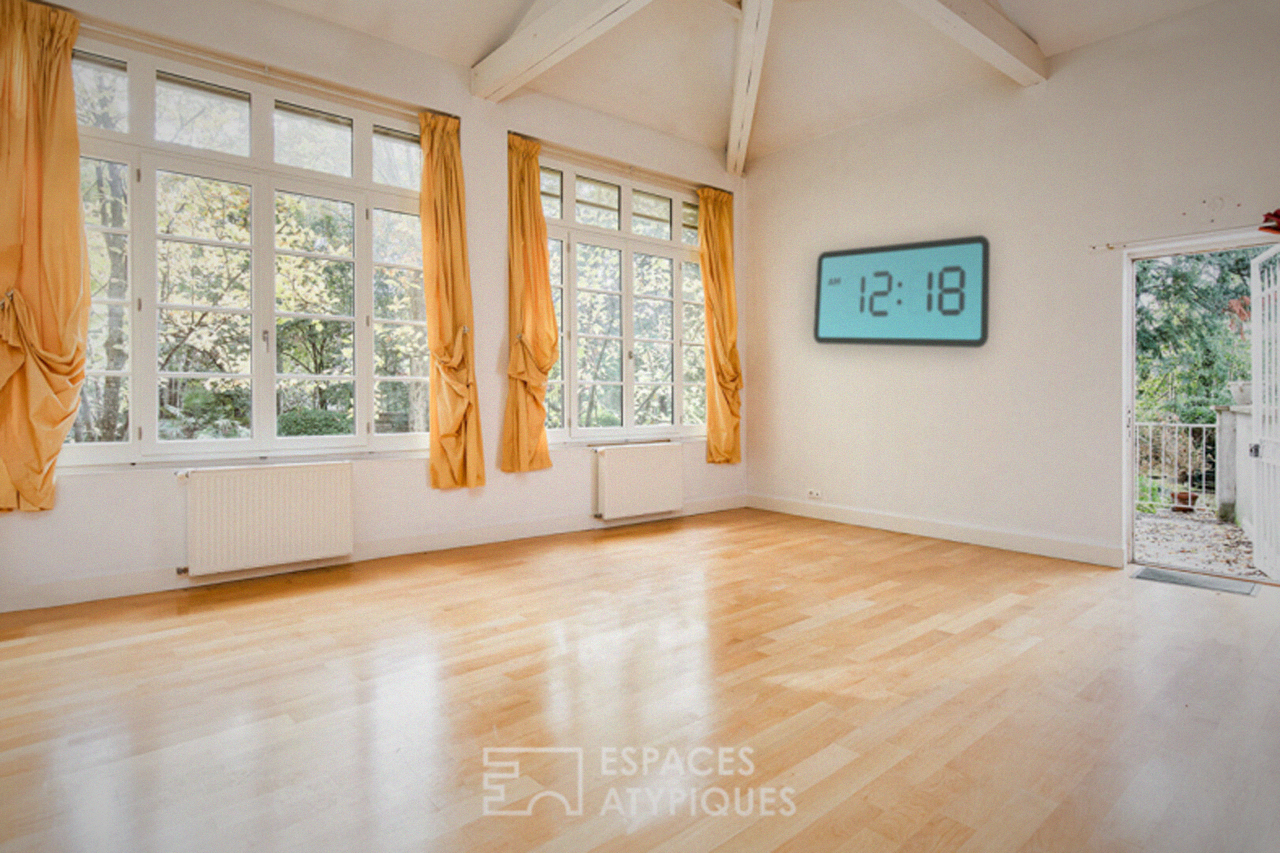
12.18
